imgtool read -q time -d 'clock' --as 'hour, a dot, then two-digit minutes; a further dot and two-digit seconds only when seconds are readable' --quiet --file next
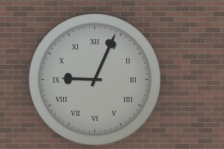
9.04
